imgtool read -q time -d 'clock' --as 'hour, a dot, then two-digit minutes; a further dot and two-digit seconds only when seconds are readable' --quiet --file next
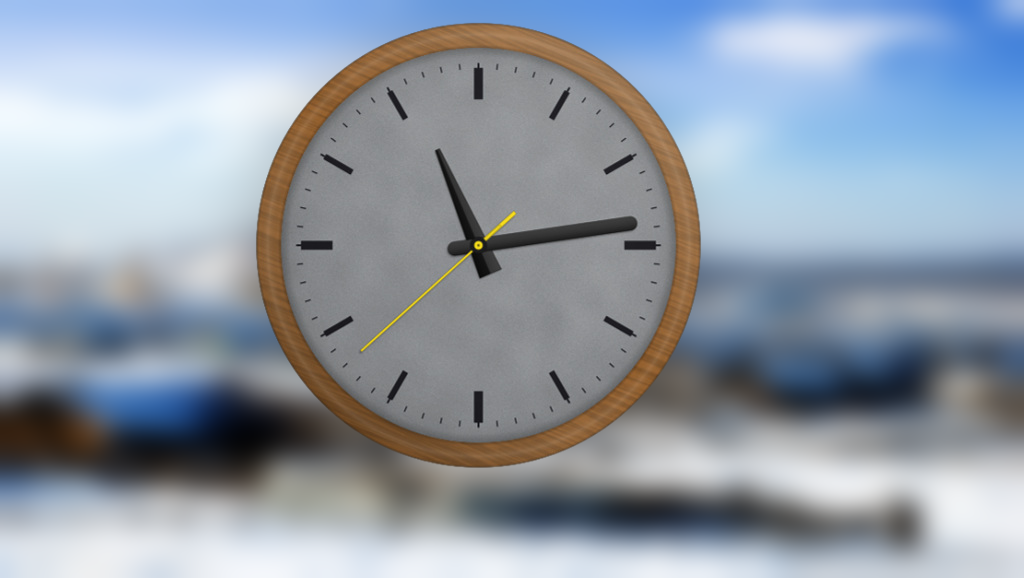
11.13.38
